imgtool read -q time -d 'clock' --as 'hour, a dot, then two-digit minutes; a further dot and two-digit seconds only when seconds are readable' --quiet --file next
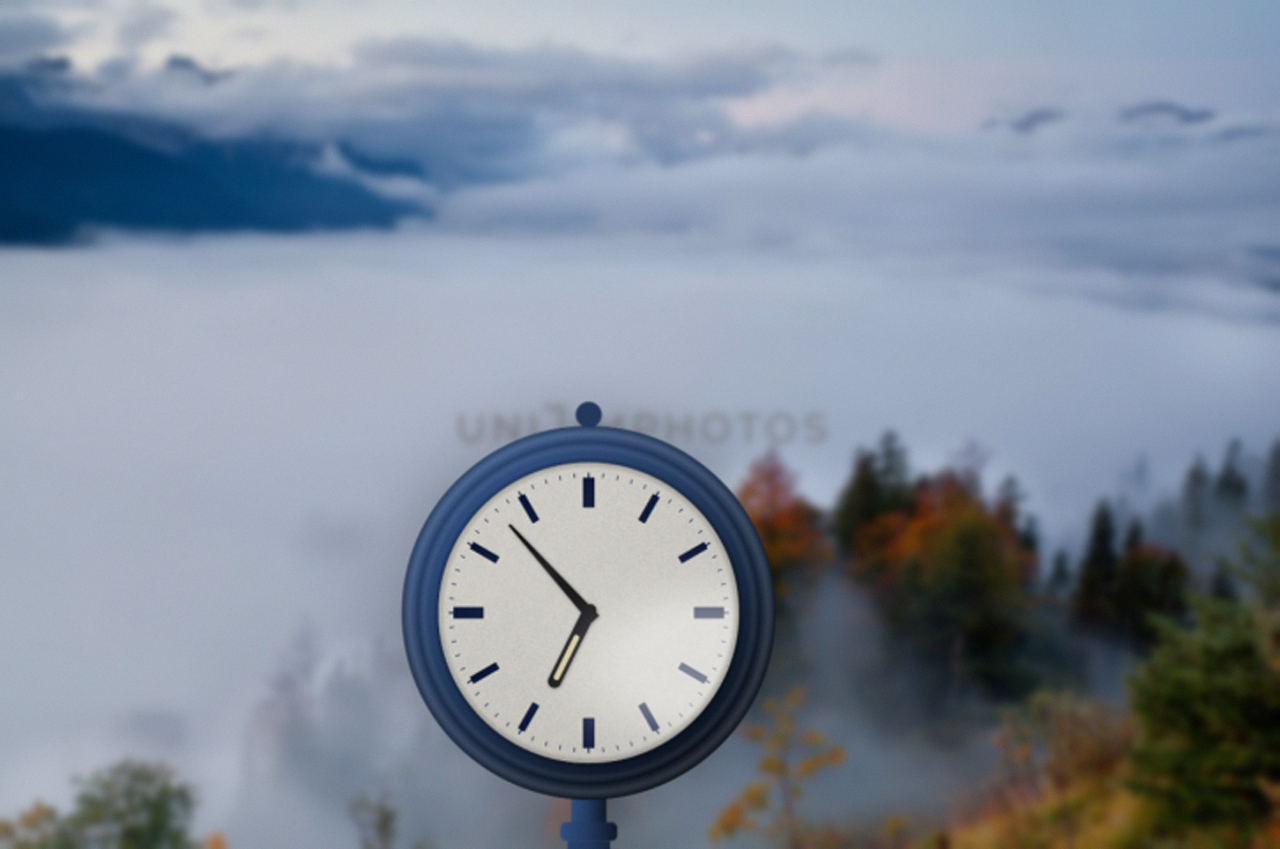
6.53
